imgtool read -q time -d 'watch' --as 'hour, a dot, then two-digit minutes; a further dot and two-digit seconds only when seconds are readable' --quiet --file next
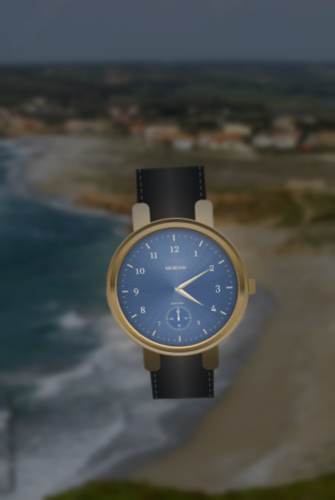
4.10
